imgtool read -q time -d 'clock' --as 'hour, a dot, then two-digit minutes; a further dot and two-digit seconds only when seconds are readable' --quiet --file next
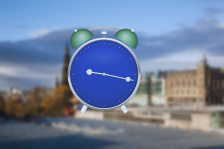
9.17
